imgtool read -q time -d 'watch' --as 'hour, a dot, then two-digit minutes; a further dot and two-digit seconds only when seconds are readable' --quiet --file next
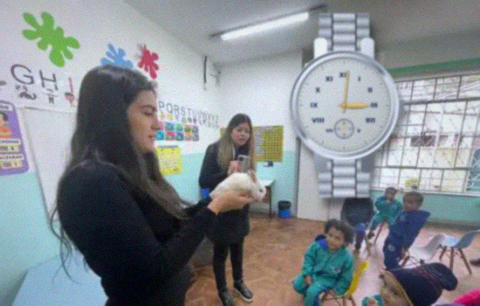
3.01
